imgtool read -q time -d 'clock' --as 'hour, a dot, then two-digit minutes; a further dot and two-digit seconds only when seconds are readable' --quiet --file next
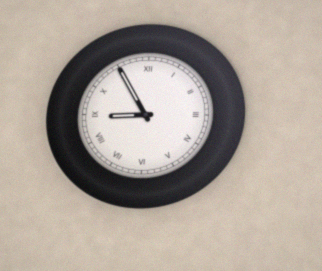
8.55
